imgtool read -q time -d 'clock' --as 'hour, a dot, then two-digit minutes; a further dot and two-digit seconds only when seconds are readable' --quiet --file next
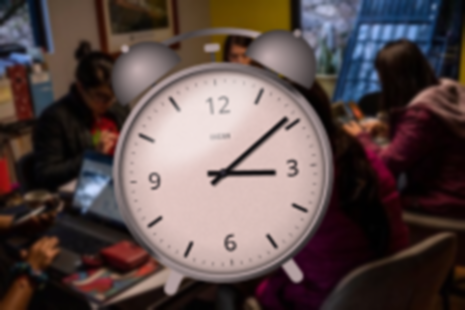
3.09
